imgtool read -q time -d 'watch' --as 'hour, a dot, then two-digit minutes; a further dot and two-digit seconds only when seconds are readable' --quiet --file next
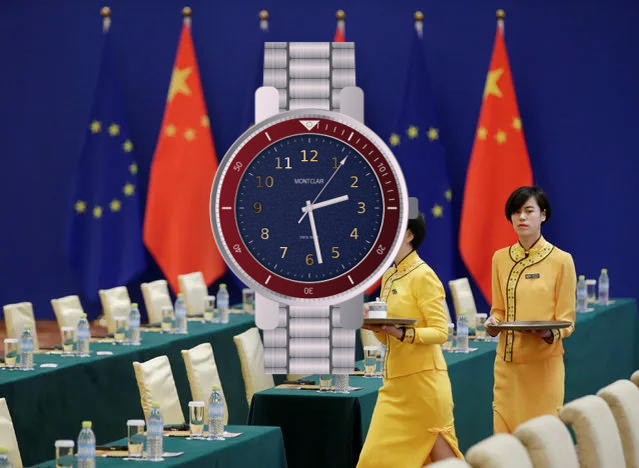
2.28.06
